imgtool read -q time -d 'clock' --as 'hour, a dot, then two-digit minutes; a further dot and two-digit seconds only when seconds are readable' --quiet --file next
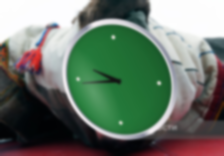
9.44
